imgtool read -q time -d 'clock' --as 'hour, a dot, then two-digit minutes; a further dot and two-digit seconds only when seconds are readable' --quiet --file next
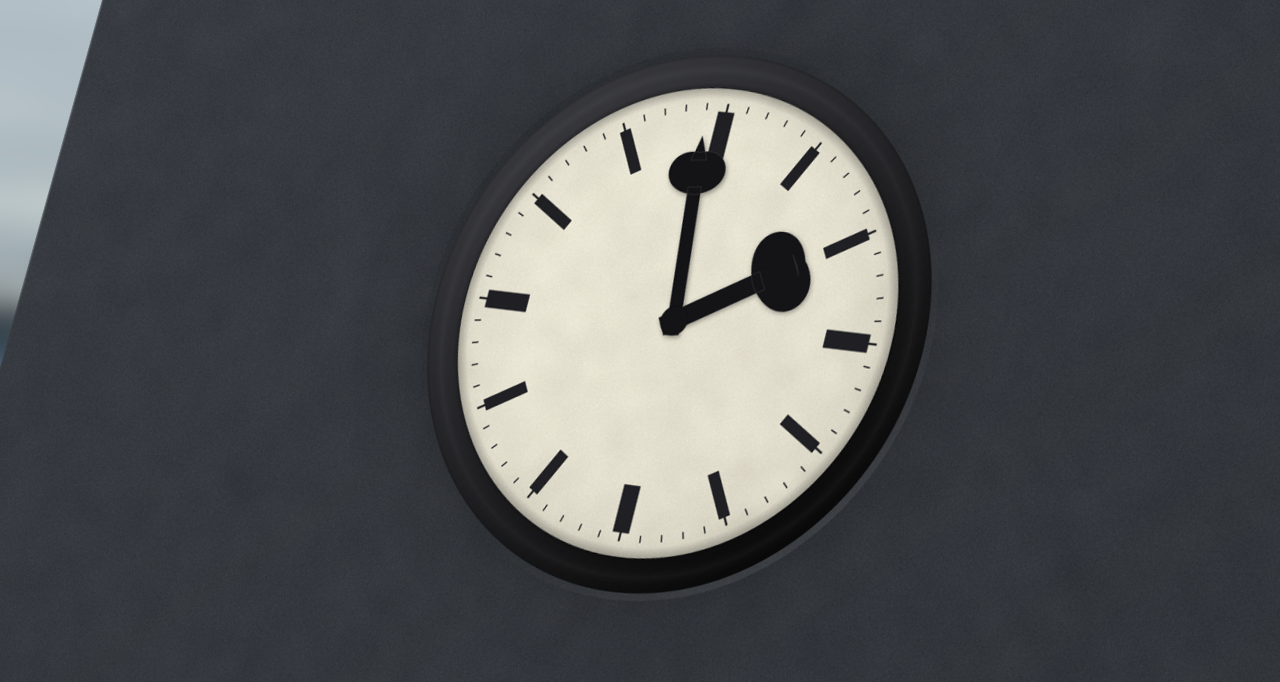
1.59
